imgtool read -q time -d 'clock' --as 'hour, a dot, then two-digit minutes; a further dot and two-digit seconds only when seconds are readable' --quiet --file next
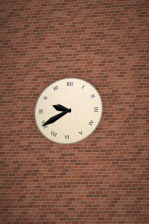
9.40
